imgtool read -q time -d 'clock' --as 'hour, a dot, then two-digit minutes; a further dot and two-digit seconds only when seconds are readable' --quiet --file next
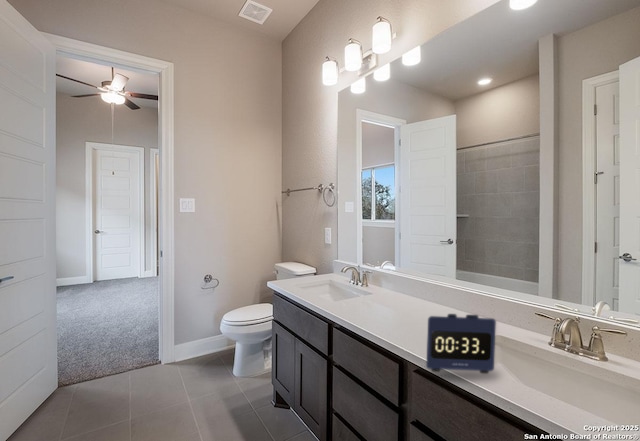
0.33
